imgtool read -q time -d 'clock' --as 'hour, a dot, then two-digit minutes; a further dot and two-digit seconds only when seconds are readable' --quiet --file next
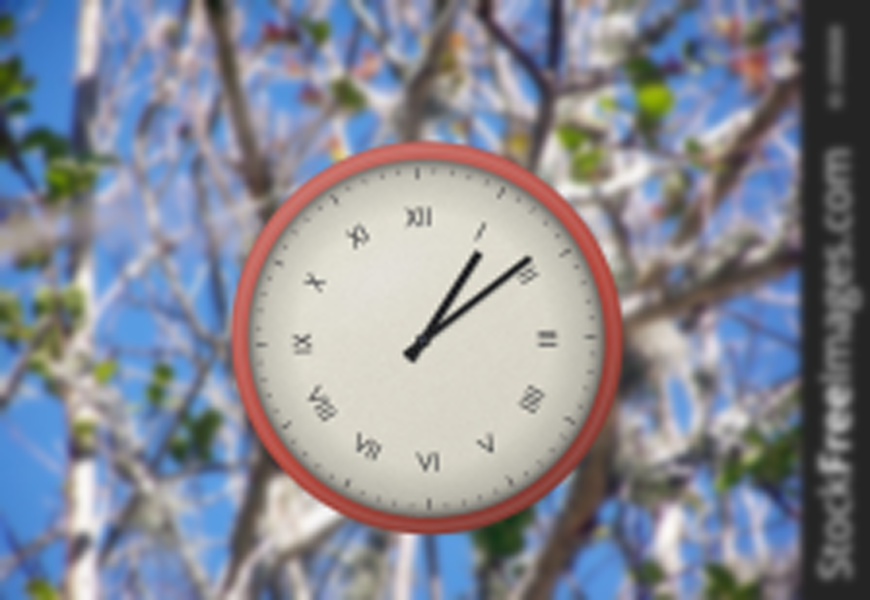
1.09
